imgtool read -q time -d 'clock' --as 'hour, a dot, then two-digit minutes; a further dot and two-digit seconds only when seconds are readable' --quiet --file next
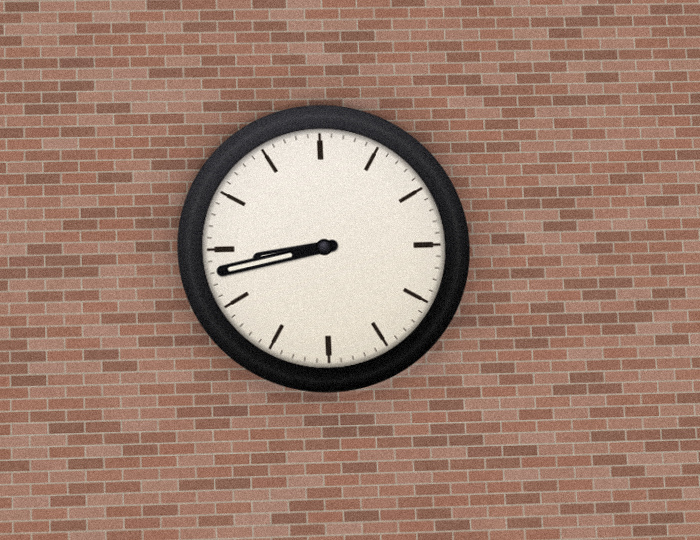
8.43
